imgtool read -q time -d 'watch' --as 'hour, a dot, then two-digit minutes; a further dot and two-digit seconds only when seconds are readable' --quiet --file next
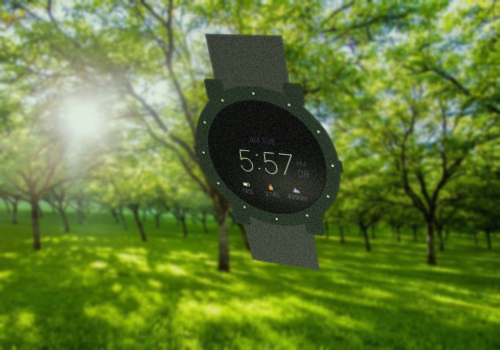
5.57.08
